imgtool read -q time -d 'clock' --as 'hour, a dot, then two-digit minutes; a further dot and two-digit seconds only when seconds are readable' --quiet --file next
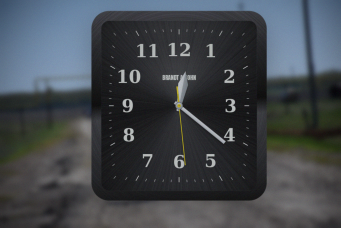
12.21.29
